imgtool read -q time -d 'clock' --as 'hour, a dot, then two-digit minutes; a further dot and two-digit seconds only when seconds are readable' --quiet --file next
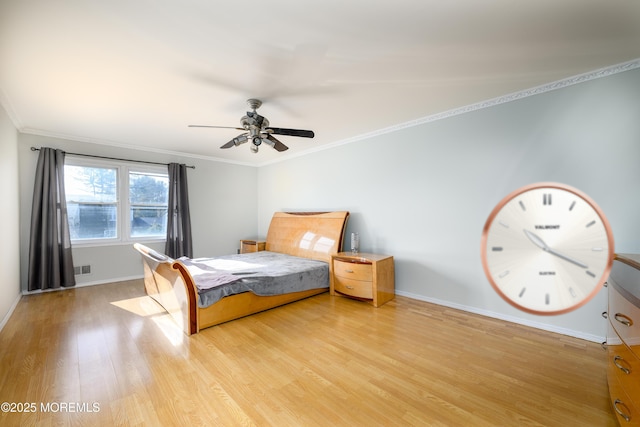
10.19
